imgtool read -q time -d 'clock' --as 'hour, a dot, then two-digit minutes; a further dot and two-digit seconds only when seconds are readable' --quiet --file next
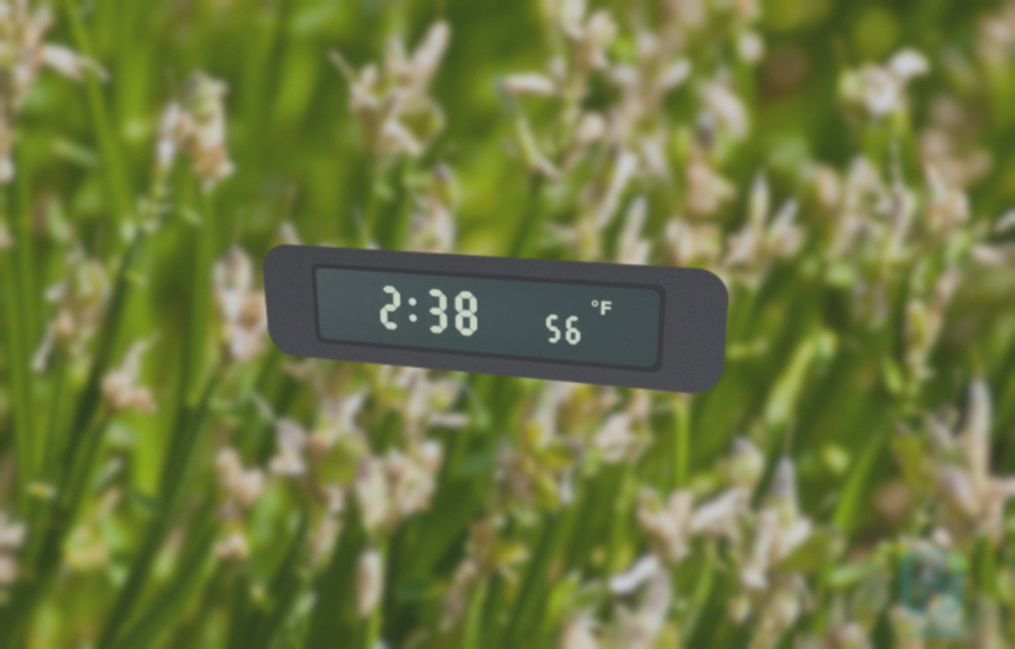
2.38
